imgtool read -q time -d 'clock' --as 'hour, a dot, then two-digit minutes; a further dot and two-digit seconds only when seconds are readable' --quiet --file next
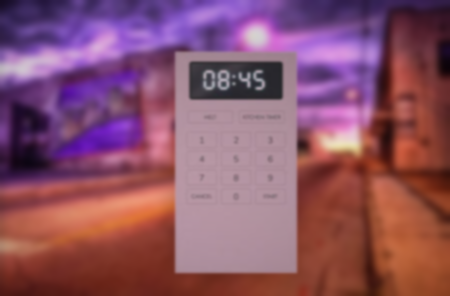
8.45
